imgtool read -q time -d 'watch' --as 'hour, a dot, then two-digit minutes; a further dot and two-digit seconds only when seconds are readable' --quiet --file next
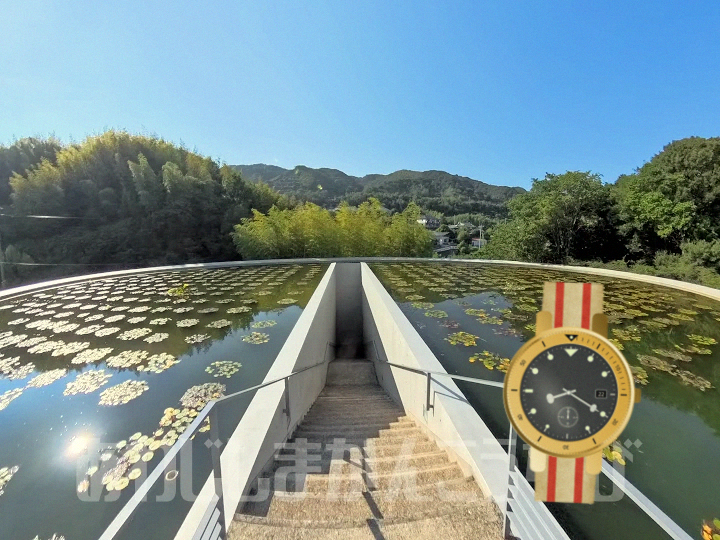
8.20
